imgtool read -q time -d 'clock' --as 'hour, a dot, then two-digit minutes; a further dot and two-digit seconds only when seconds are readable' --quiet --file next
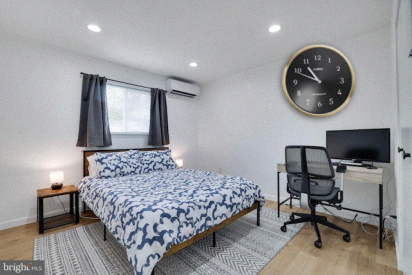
10.49
